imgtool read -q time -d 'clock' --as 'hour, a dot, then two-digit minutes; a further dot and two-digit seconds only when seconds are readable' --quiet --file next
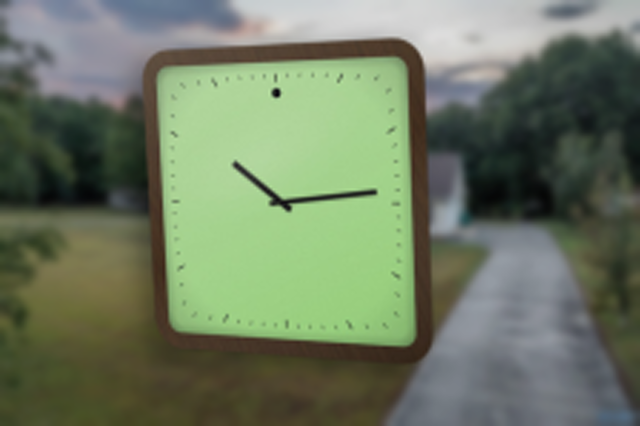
10.14
